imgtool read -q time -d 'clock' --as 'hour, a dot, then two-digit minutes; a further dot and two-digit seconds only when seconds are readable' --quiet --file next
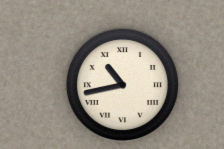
10.43
